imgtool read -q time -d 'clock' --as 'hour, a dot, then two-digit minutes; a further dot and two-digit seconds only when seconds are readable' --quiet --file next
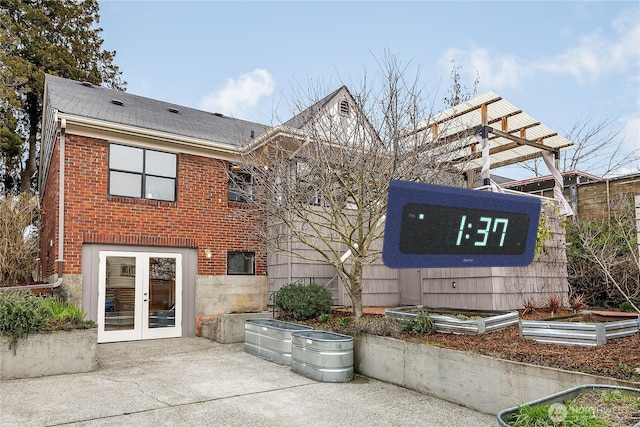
1.37
